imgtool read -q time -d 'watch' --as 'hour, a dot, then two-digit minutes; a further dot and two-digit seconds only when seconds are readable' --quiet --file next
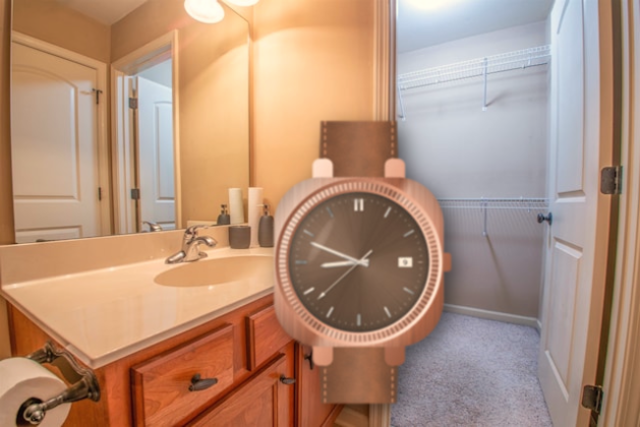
8.48.38
